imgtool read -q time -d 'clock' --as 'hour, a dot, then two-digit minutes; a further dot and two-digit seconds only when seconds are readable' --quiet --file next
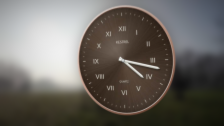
4.17
